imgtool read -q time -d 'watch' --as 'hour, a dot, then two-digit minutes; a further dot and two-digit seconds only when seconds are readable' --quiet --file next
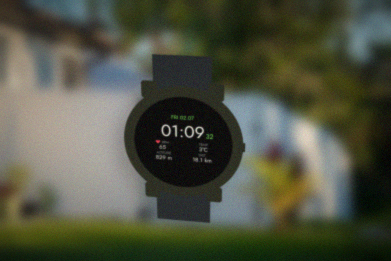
1.09
